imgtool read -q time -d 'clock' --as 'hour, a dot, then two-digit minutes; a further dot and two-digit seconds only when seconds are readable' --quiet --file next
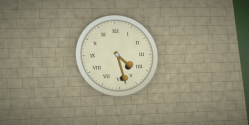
4.28
